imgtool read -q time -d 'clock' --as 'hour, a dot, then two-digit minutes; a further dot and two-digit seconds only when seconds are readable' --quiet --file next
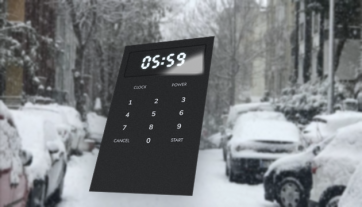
5.59
